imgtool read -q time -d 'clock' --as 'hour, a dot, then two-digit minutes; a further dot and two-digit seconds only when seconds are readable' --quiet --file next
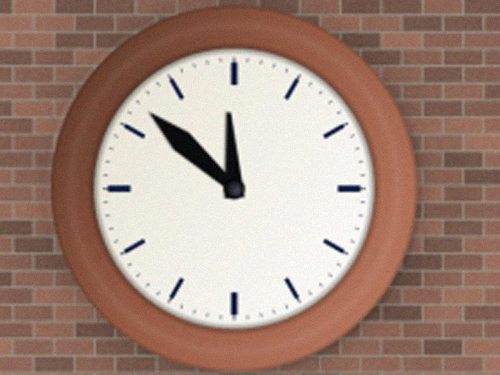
11.52
